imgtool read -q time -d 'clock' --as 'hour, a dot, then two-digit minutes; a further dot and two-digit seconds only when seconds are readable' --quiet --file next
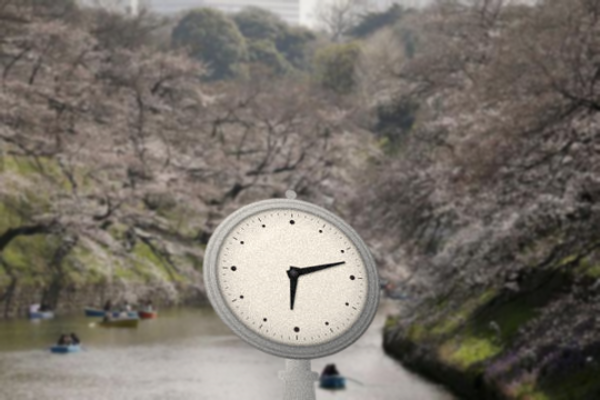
6.12
